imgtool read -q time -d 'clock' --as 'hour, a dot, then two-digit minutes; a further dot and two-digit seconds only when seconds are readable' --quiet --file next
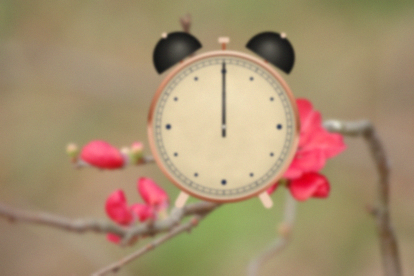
12.00
